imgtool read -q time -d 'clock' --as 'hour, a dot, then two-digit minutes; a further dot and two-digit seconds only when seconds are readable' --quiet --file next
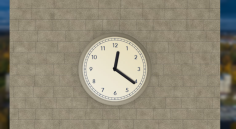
12.21
